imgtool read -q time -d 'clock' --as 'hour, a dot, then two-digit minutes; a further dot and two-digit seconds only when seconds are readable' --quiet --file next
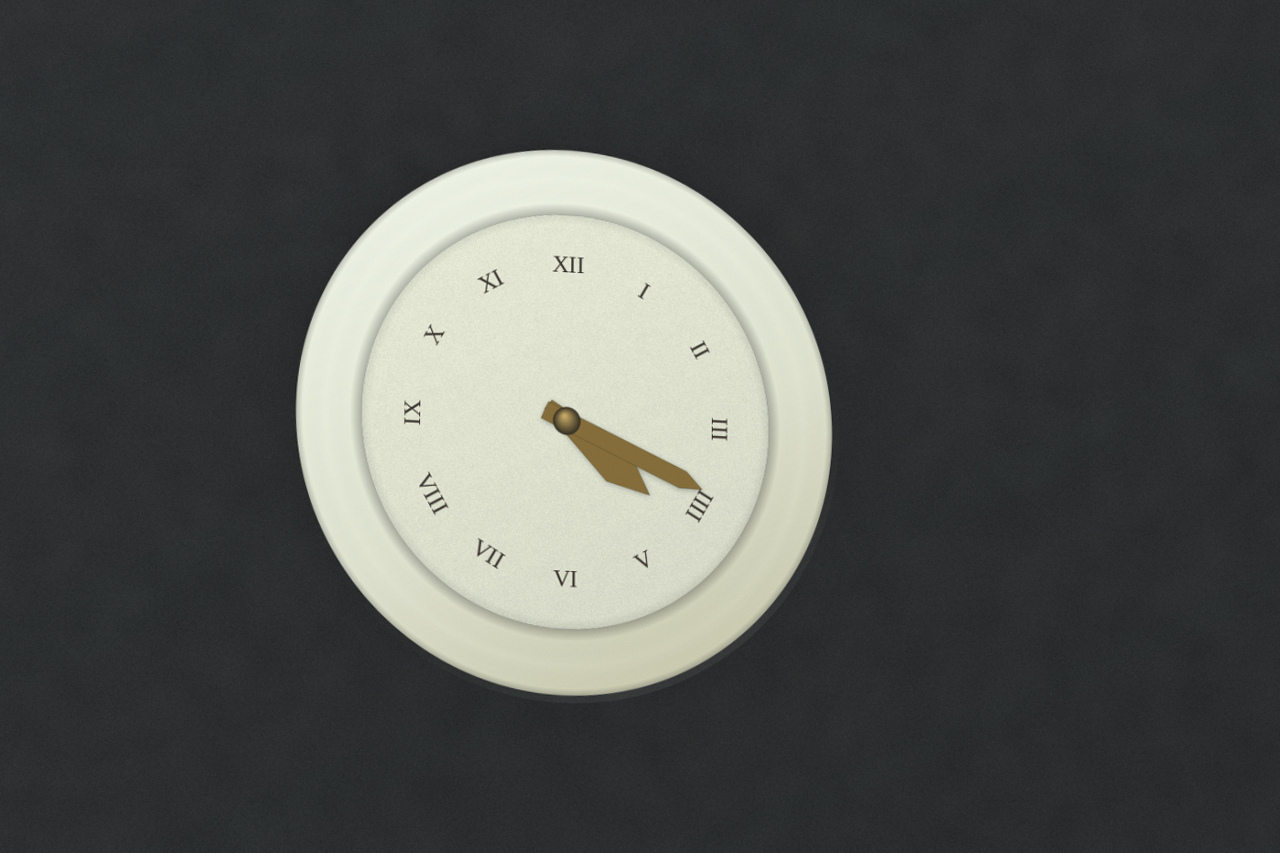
4.19
